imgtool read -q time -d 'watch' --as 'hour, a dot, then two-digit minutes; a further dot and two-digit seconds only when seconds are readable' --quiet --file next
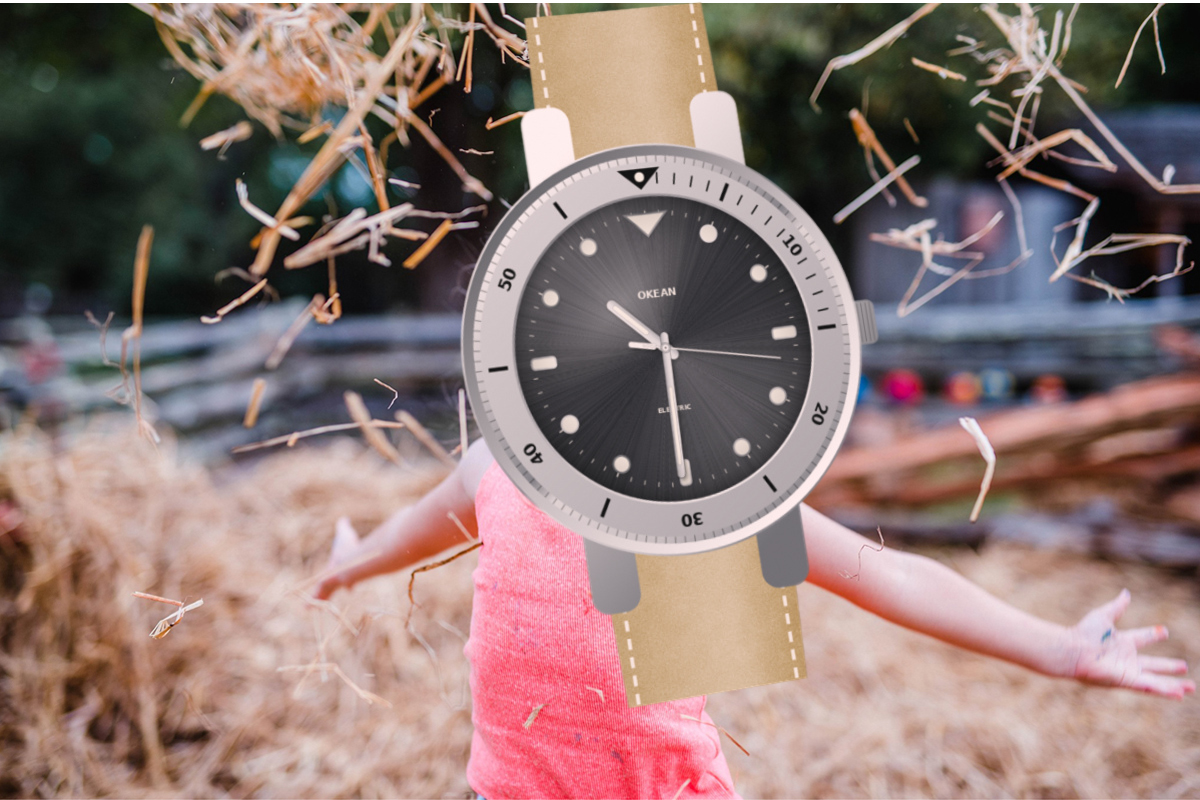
10.30.17
